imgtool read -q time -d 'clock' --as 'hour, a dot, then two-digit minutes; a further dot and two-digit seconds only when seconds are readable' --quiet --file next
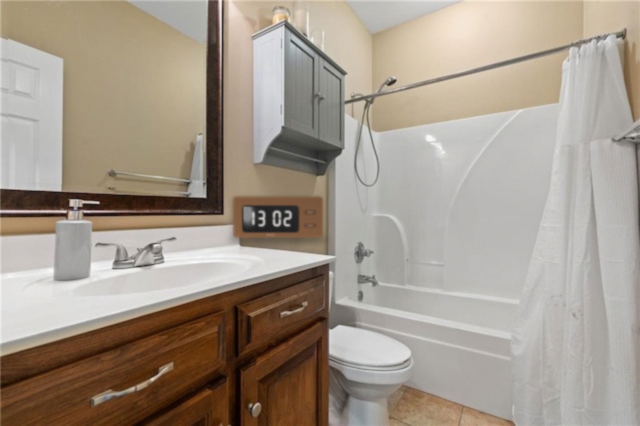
13.02
